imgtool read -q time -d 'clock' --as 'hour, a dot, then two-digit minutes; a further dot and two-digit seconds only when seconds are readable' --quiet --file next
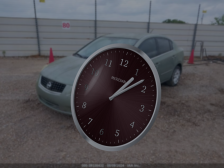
1.08
